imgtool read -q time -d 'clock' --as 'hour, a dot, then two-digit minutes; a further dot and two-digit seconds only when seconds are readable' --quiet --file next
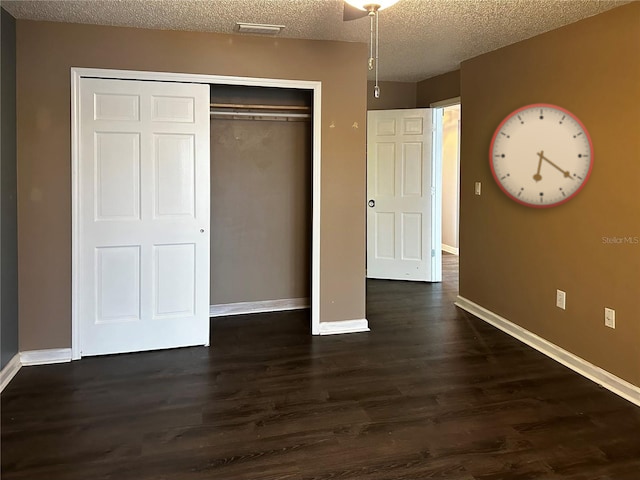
6.21
